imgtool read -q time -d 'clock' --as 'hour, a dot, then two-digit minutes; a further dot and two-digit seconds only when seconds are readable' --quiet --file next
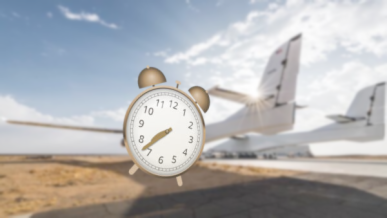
7.37
